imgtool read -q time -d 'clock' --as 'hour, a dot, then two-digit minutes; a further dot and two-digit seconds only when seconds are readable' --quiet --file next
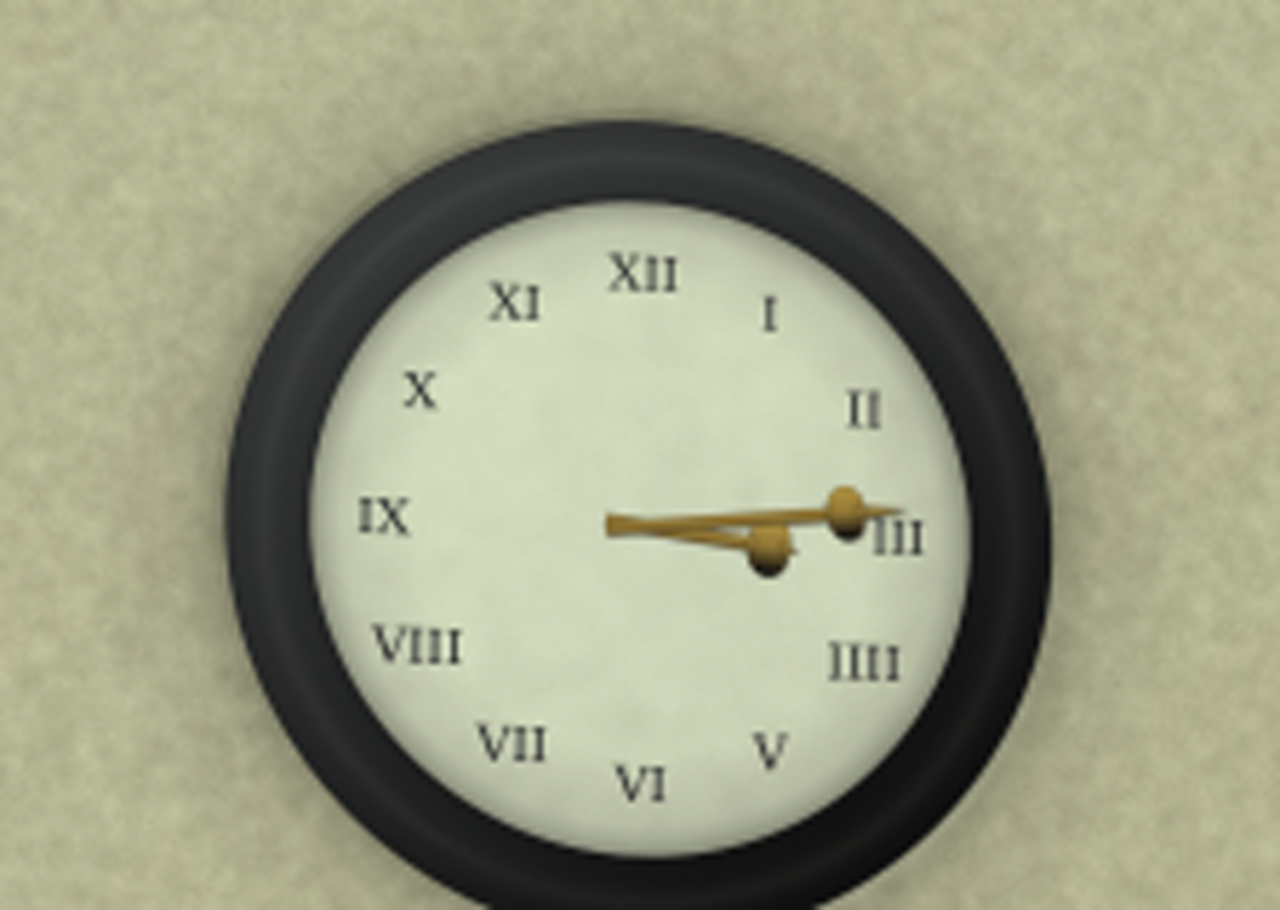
3.14
